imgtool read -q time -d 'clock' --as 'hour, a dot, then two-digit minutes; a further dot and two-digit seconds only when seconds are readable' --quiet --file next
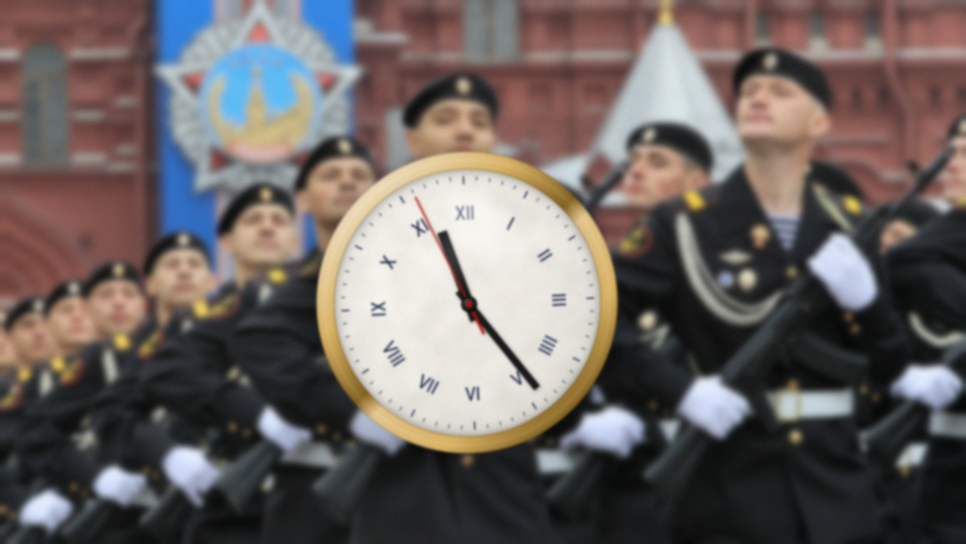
11.23.56
